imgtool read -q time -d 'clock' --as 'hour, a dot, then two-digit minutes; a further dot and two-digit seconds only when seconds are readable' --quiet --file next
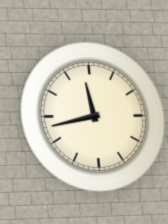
11.43
